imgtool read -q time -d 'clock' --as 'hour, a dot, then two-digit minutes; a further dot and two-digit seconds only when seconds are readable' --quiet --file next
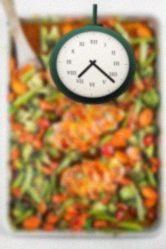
7.22
